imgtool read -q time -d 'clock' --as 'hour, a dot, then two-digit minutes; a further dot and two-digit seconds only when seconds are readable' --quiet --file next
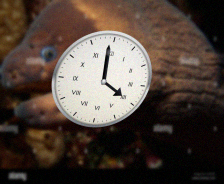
3.59
